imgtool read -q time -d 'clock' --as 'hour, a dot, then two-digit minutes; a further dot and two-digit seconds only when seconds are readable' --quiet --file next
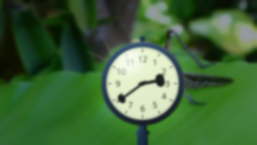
2.39
